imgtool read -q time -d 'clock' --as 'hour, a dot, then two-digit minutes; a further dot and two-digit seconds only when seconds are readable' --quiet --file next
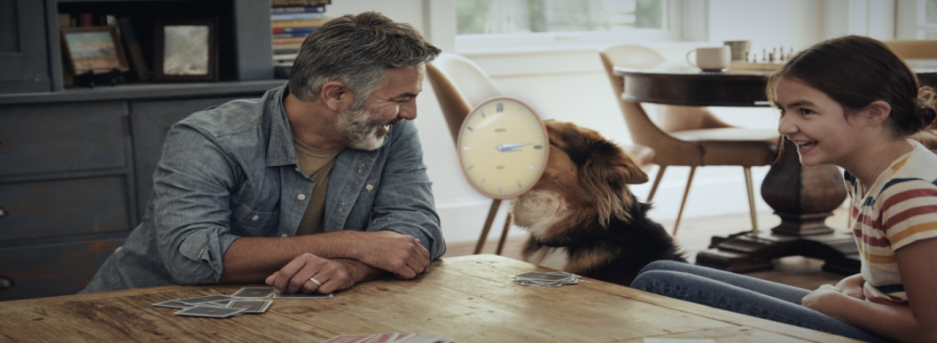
3.14
